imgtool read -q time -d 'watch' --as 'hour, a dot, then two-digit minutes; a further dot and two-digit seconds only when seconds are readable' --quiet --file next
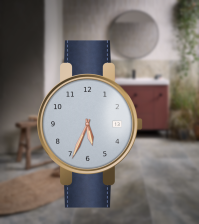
5.34
